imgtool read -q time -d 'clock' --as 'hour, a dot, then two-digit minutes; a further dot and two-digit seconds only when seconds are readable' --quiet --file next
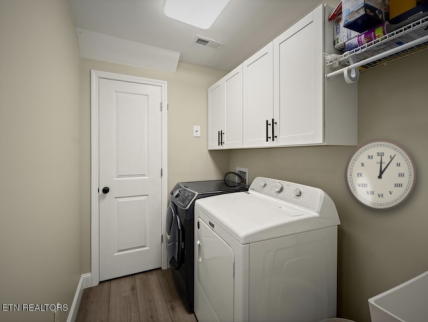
12.06
